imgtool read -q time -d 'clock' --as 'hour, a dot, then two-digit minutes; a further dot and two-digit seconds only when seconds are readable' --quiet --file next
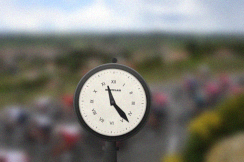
11.23
